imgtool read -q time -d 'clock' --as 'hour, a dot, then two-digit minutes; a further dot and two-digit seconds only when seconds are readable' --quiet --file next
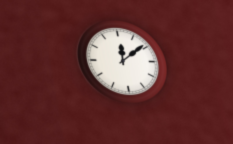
12.09
